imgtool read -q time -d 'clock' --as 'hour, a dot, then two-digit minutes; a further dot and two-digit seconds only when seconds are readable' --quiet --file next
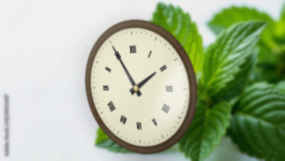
1.55
